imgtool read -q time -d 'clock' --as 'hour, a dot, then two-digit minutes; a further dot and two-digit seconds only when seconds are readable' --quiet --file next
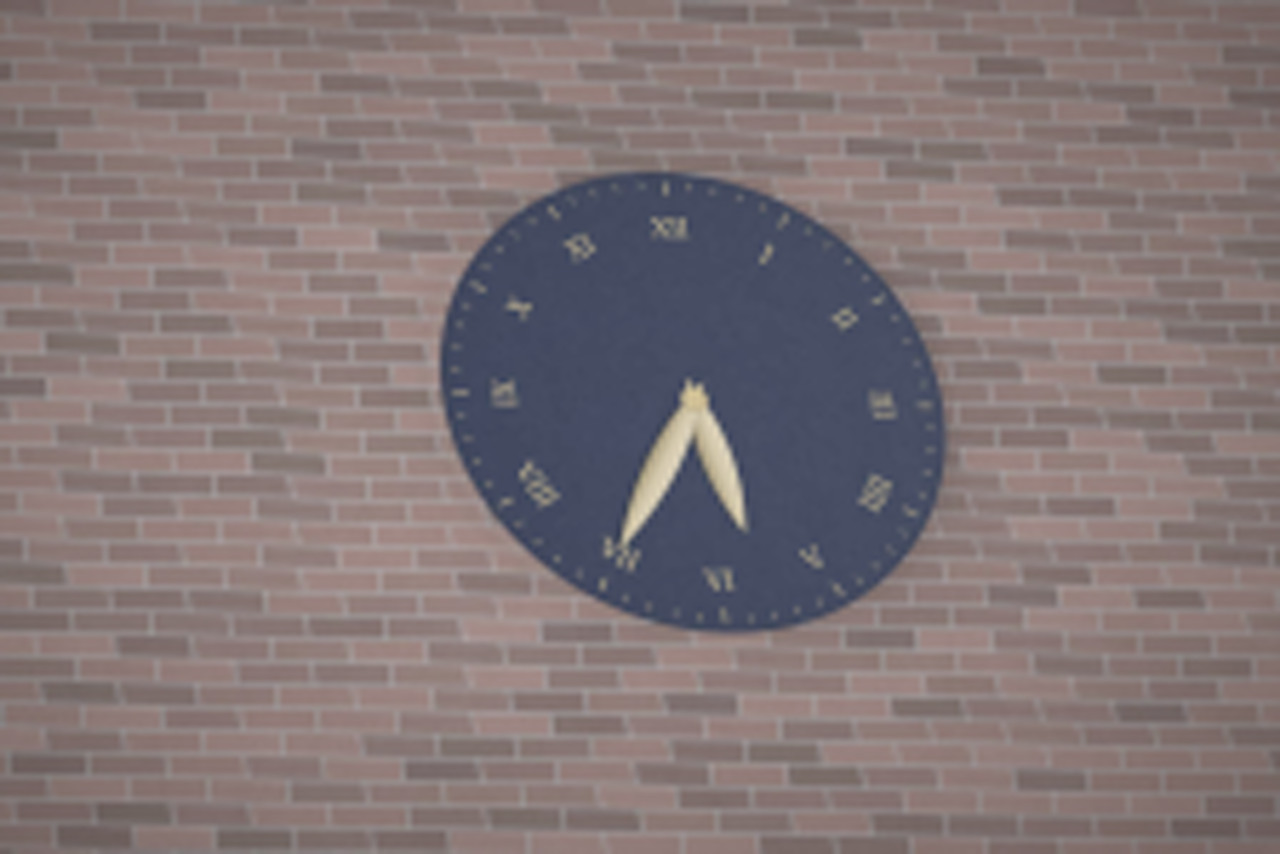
5.35
